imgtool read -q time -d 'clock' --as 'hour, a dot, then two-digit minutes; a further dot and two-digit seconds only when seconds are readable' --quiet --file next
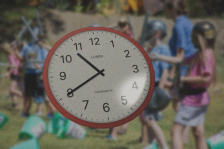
10.40
